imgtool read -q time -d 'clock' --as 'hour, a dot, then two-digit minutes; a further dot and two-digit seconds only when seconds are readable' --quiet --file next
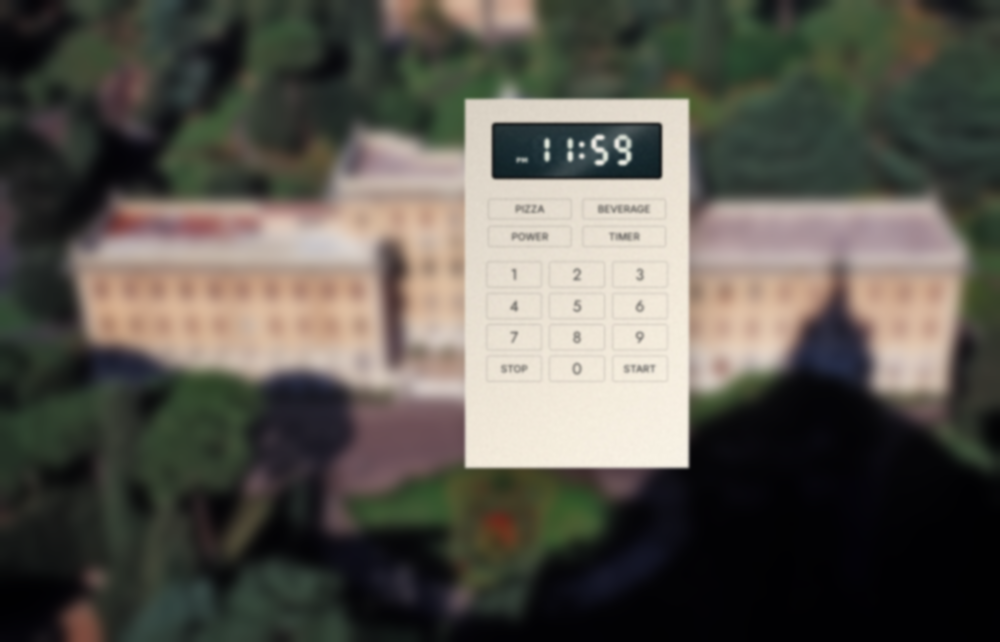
11.59
